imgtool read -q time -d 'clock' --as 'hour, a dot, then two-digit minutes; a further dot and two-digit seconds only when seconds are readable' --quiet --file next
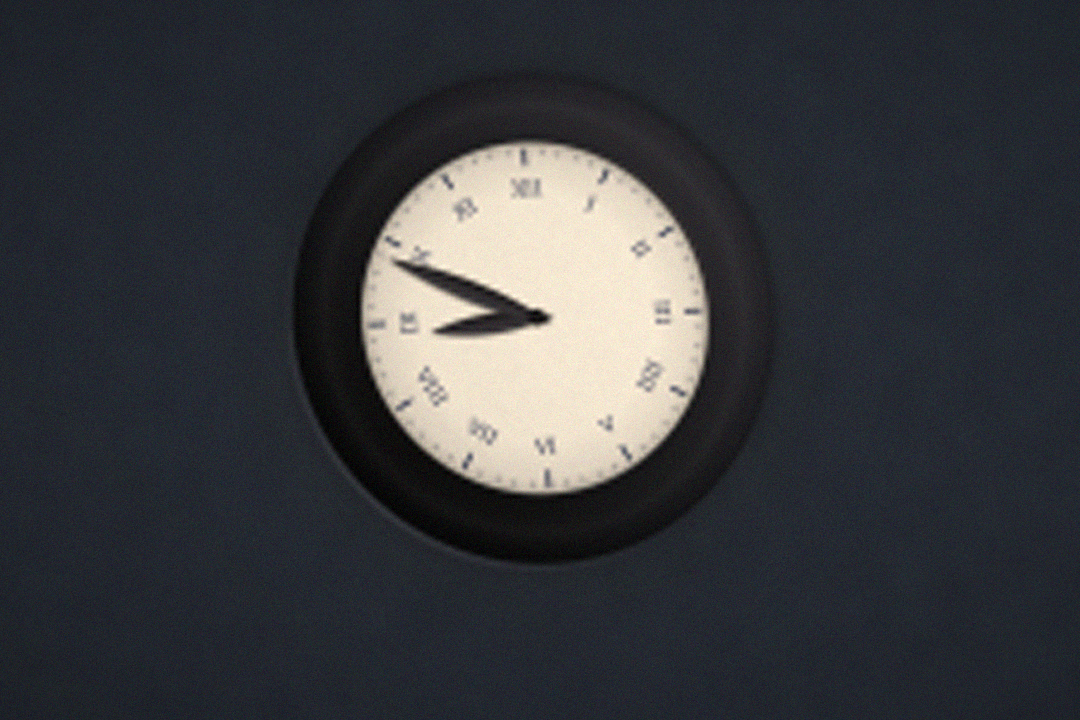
8.49
